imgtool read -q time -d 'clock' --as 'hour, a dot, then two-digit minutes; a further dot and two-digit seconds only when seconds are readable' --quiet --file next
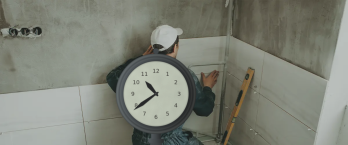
10.39
